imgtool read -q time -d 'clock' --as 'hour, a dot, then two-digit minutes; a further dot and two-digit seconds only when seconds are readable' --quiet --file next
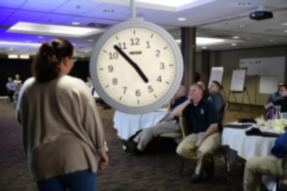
4.53
